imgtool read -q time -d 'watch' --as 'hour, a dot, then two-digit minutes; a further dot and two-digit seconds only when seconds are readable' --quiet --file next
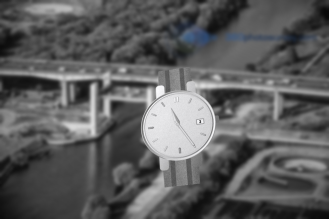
11.25
